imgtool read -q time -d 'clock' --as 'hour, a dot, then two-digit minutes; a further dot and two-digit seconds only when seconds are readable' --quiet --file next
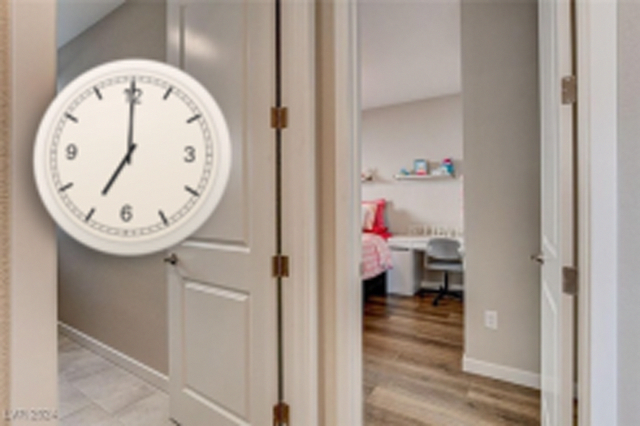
7.00
